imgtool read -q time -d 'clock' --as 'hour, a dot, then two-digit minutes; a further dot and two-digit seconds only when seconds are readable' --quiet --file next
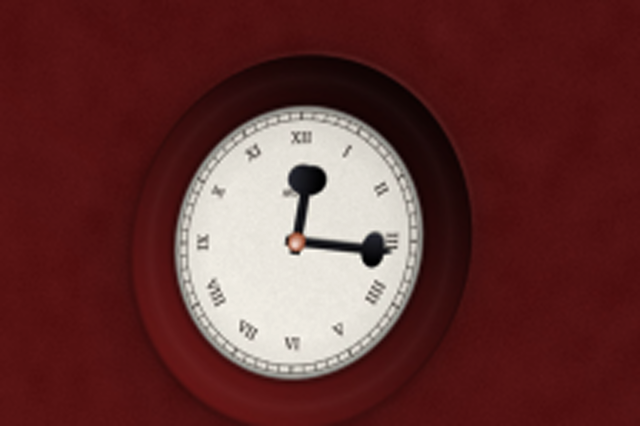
12.16
